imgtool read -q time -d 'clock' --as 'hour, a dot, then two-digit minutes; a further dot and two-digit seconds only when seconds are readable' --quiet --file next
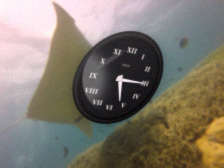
5.15
